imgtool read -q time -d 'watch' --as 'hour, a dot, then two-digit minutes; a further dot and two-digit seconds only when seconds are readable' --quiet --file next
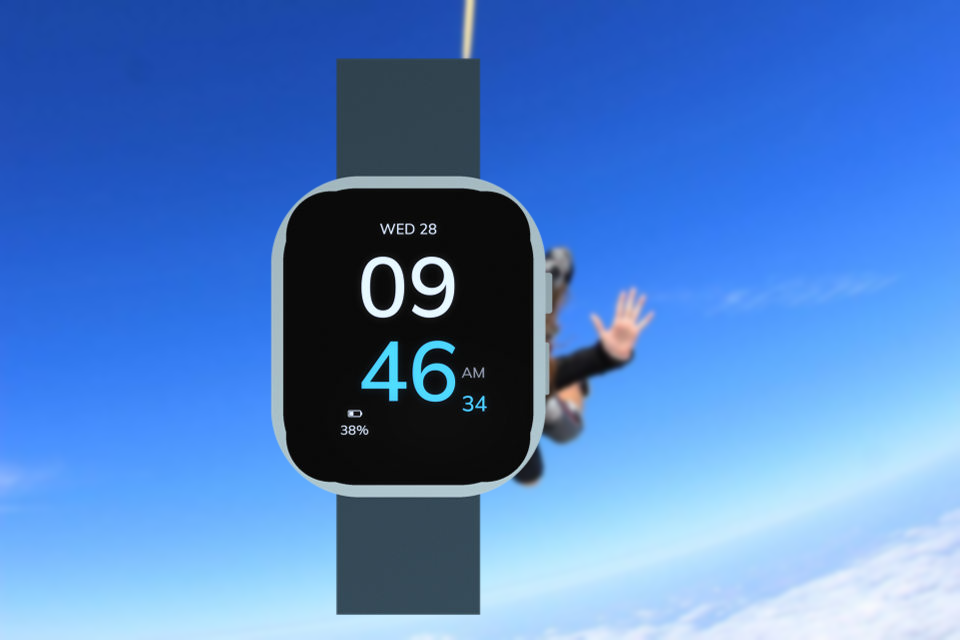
9.46.34
